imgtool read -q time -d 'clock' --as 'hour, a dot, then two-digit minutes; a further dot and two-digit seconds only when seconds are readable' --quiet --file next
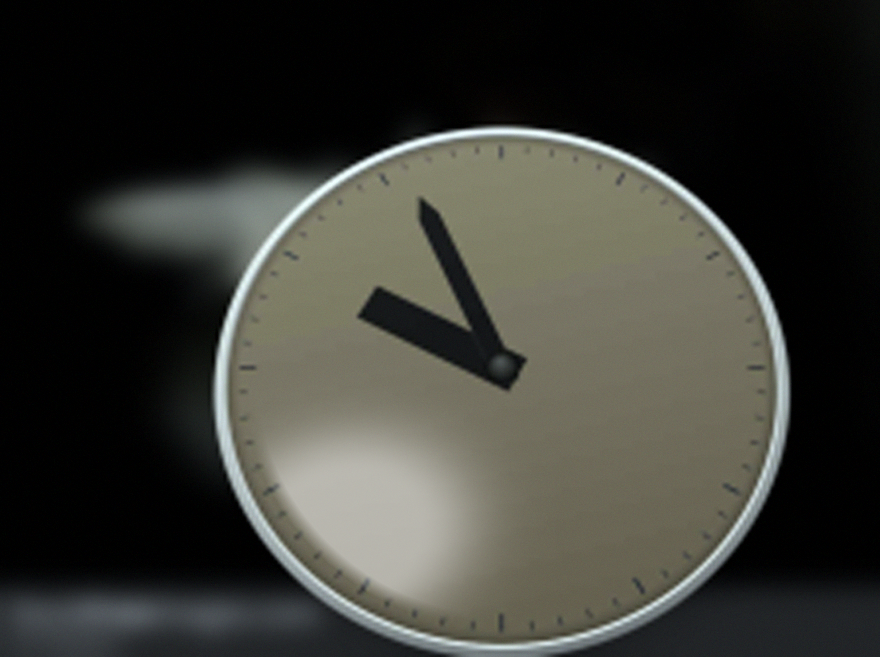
9.56
